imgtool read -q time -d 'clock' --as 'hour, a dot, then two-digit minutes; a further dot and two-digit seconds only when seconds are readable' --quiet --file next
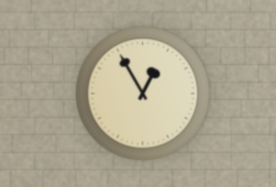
12.55
